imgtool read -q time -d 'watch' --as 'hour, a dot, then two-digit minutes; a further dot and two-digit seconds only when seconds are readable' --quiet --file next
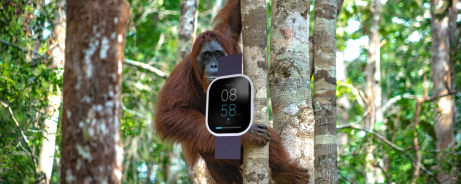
8.58
